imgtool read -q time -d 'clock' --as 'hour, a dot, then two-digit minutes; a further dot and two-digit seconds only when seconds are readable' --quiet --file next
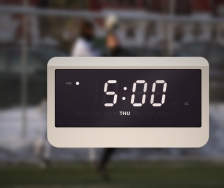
5.00
